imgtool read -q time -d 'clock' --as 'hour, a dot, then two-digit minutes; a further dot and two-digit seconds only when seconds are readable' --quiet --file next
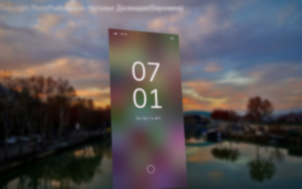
7.01
